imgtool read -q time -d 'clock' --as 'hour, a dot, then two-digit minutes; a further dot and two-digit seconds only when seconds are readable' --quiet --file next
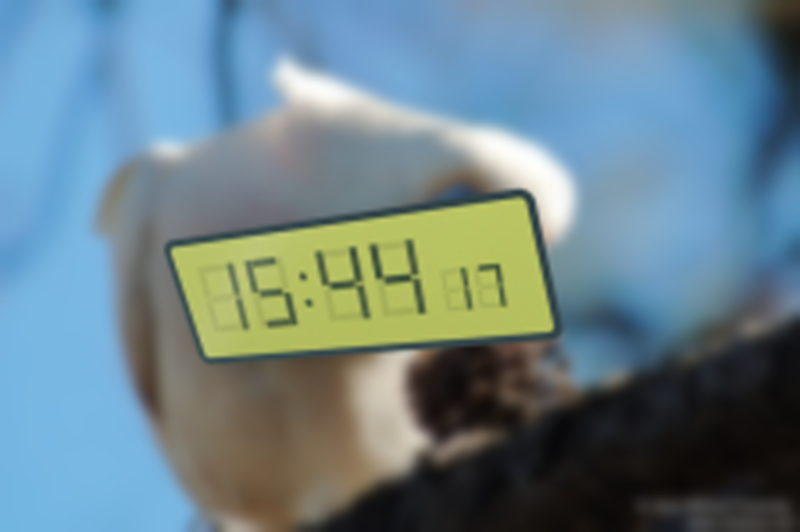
15.44.17
